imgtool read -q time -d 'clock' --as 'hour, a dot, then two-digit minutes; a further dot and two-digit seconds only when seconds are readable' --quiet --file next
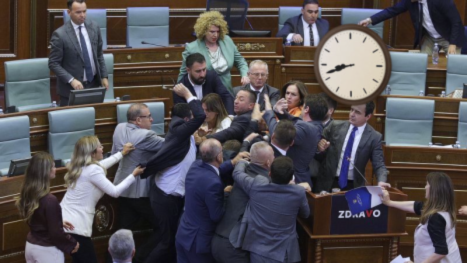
8.42
